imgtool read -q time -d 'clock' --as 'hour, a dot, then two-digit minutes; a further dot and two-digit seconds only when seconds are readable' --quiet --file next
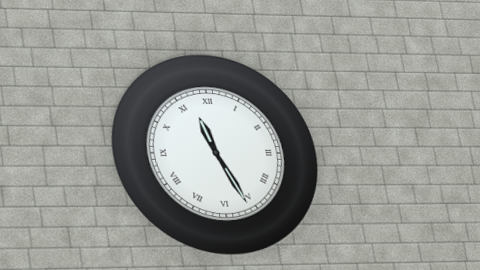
11.26
